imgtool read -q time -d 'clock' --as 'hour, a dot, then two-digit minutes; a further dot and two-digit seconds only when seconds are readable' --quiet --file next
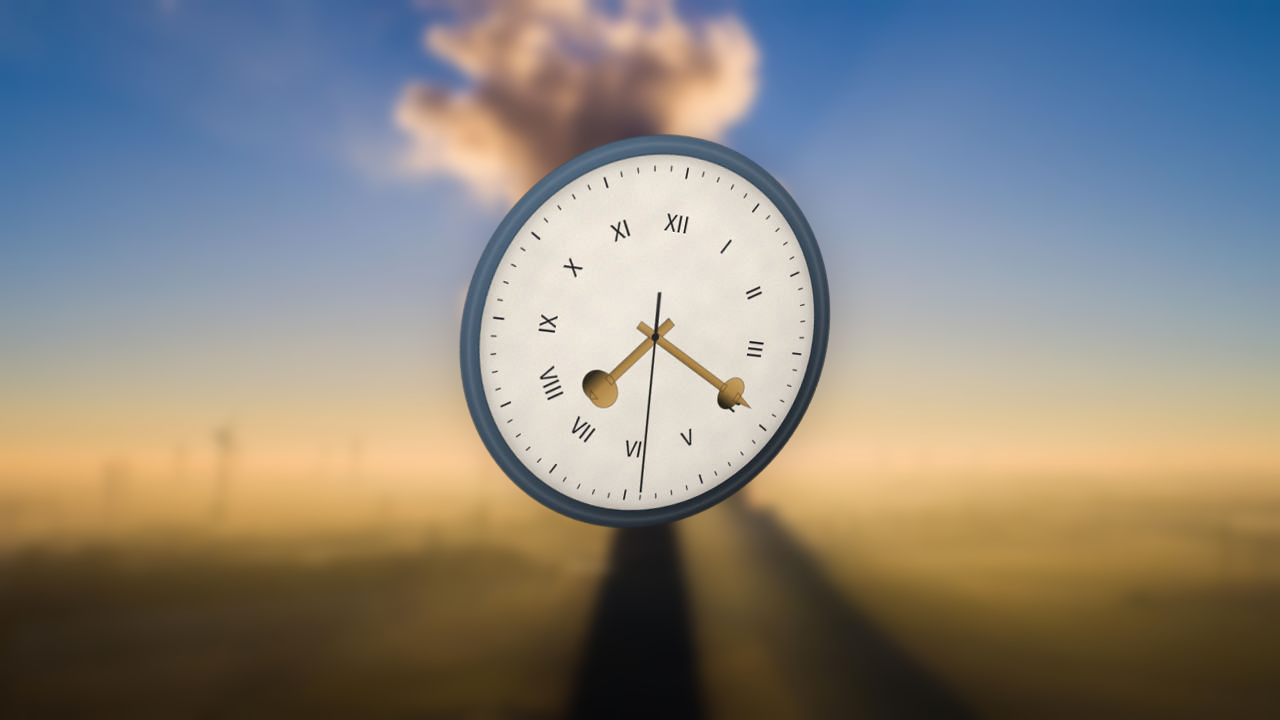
7.19.29
